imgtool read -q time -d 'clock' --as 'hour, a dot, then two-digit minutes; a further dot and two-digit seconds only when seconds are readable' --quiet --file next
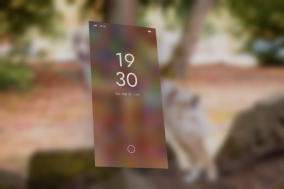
19.30
